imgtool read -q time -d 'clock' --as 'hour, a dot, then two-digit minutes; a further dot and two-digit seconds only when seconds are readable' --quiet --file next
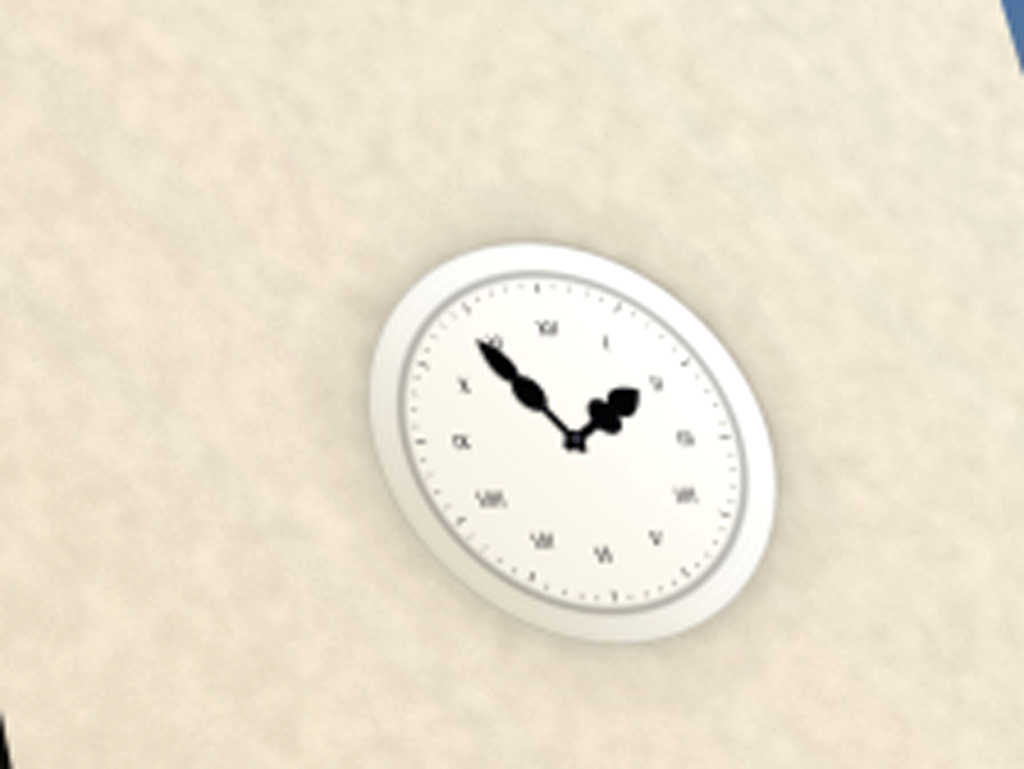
1.54
